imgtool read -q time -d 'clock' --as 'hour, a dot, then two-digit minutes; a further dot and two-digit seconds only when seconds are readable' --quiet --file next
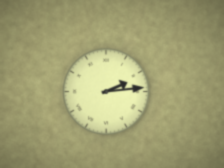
2.14
